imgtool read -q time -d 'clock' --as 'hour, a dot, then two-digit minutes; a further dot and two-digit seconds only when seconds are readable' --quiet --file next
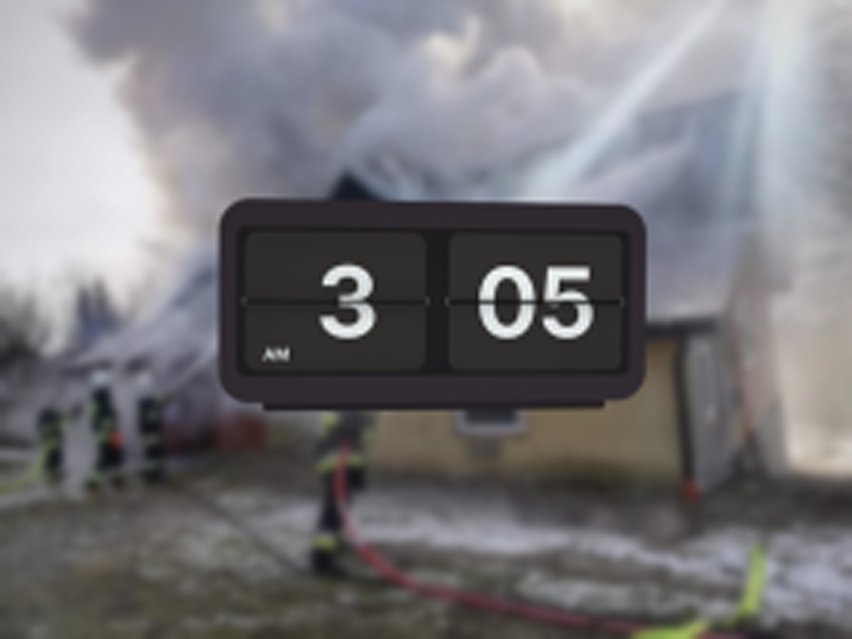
3.05
